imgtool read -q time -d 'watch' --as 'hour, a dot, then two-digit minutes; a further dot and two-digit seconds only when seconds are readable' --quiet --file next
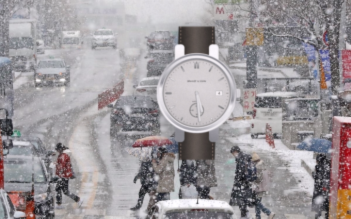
5.29
